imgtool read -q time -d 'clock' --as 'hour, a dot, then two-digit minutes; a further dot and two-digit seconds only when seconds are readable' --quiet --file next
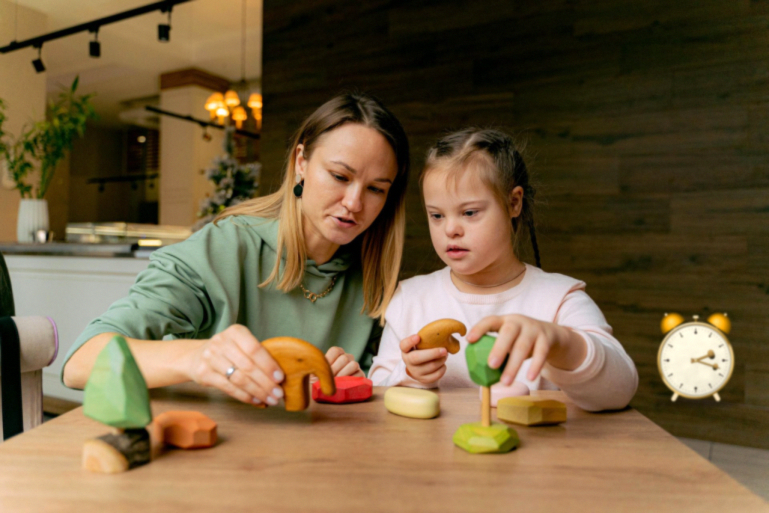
2.18
